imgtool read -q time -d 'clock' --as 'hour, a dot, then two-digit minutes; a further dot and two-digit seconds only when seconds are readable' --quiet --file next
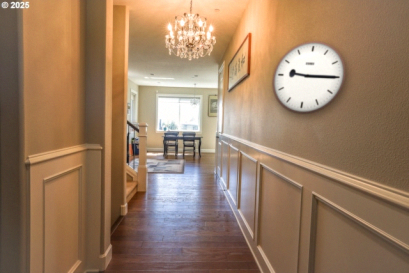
9.15
